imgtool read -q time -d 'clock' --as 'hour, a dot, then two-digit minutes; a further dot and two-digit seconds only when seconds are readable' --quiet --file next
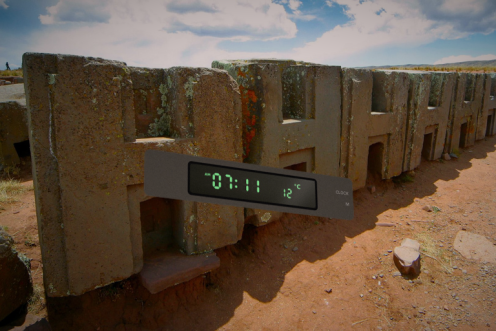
7.11
